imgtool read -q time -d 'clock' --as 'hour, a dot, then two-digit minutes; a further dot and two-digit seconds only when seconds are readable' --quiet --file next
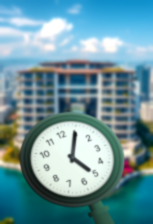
5.05
